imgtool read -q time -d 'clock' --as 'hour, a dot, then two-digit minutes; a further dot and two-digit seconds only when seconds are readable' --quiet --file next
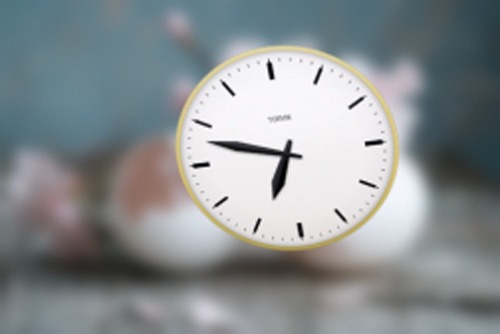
6.48
